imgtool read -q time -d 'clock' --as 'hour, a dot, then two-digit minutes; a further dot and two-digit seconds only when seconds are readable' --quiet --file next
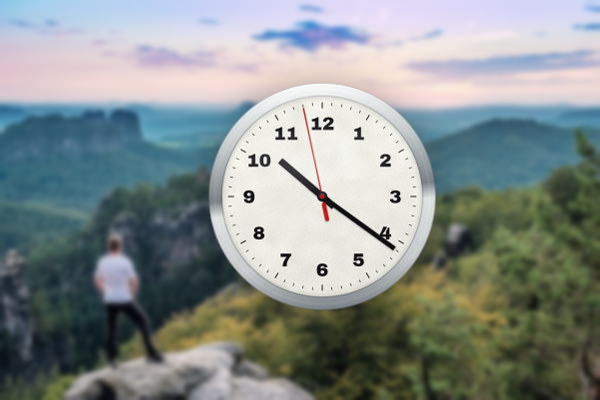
10.20.58
